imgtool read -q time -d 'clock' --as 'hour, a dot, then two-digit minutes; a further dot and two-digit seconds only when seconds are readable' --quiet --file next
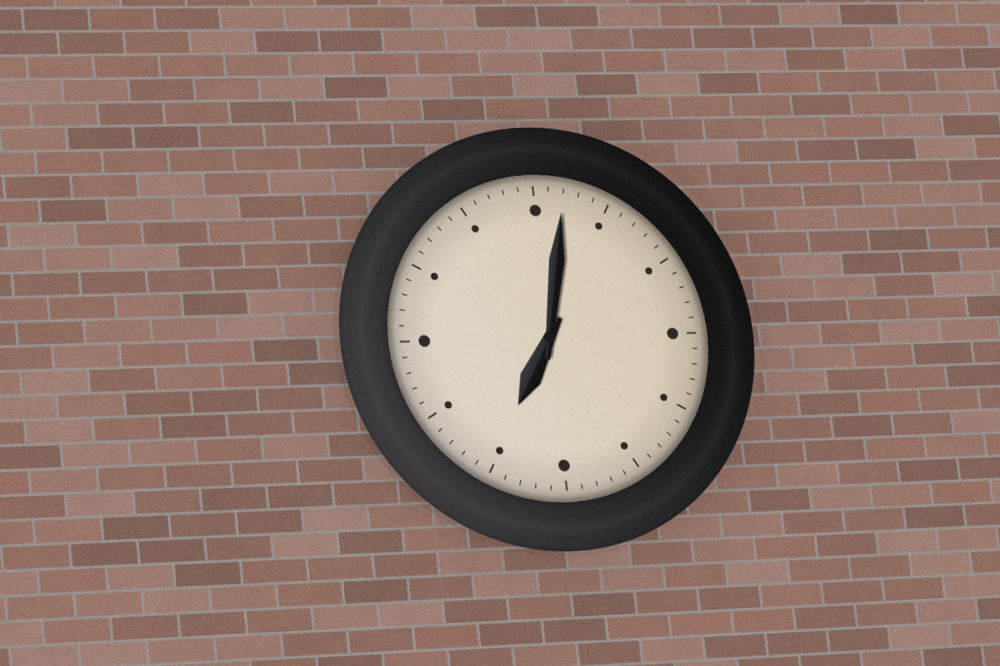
7.02
